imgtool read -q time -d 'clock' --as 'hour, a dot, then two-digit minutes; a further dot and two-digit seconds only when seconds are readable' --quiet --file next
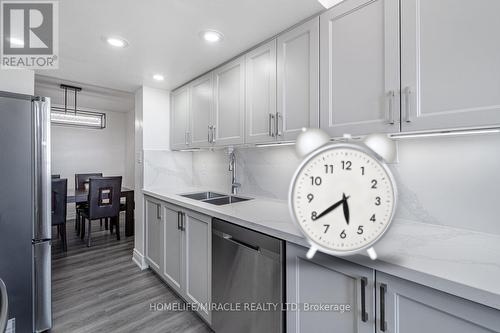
5.39
